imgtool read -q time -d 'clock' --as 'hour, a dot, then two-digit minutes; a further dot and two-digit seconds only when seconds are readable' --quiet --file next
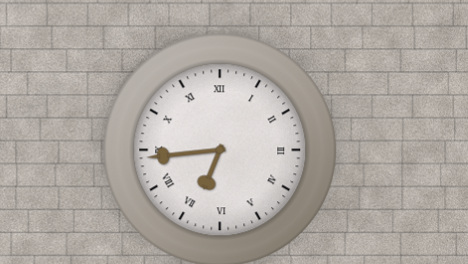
6.44
